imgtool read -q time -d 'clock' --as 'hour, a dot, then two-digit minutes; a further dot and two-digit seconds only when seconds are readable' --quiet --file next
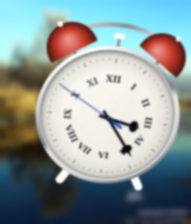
3.23.50
